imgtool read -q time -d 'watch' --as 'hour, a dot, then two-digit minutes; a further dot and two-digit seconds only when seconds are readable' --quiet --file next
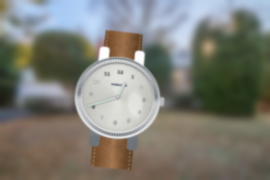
12.41
